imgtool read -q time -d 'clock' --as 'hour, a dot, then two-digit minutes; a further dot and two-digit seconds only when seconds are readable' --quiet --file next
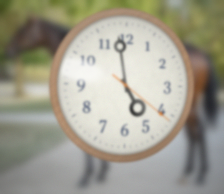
4.58.21
